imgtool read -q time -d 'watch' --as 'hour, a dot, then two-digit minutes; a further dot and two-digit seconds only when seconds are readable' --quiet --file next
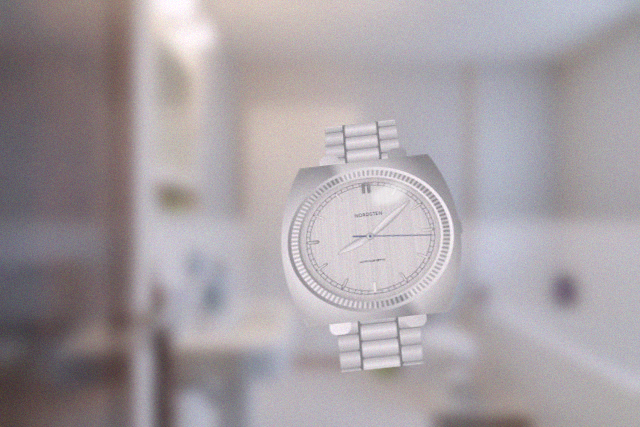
8.08.16
